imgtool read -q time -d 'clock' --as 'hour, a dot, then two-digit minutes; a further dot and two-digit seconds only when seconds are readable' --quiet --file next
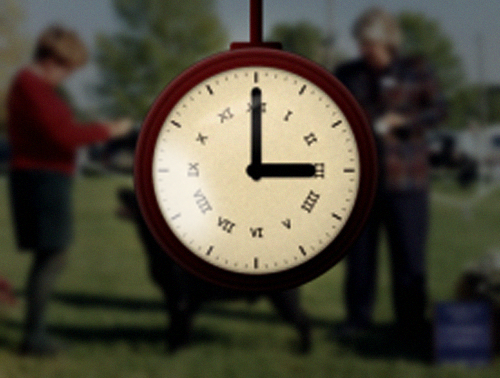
3.00
